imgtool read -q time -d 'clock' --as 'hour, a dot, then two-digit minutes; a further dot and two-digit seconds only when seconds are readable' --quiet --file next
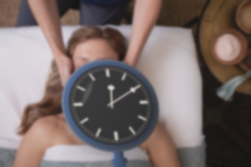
12.10
